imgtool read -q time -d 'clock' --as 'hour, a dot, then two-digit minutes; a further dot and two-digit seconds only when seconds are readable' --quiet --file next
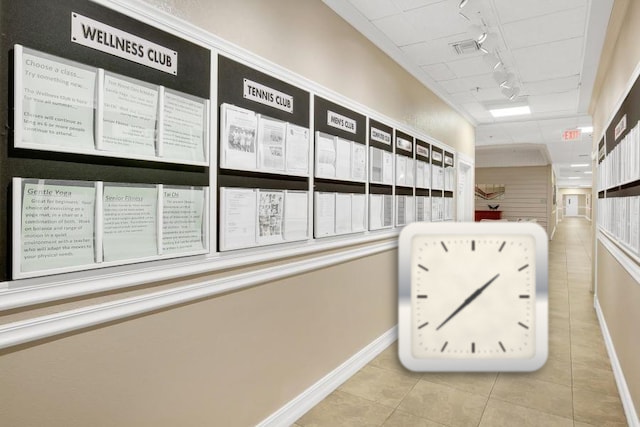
1.38
